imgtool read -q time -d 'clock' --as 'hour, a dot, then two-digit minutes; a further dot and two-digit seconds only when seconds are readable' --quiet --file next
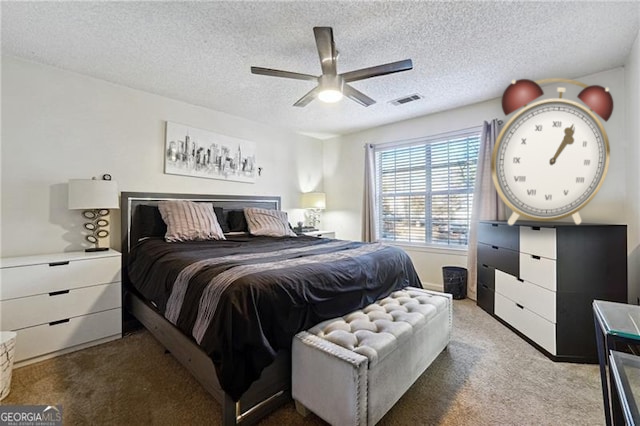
1.04
